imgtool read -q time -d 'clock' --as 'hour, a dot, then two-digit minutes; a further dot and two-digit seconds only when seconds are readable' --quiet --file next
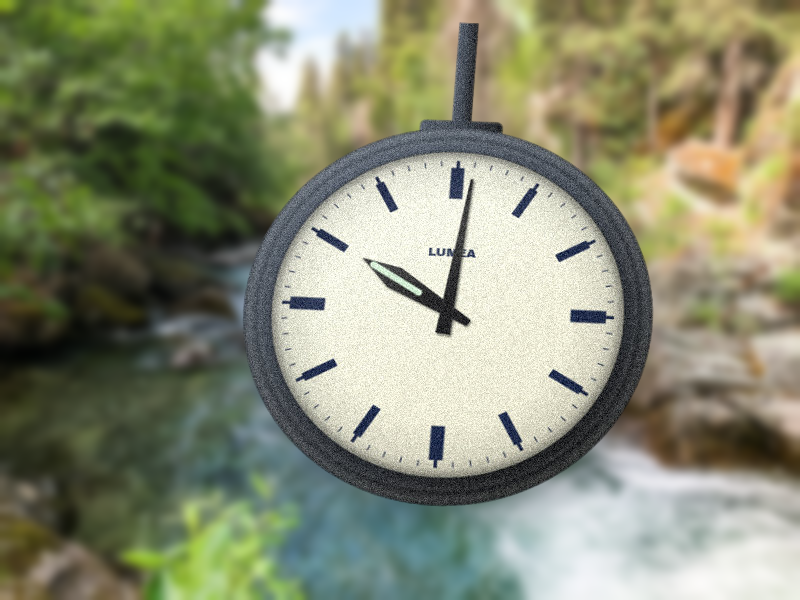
10.01
